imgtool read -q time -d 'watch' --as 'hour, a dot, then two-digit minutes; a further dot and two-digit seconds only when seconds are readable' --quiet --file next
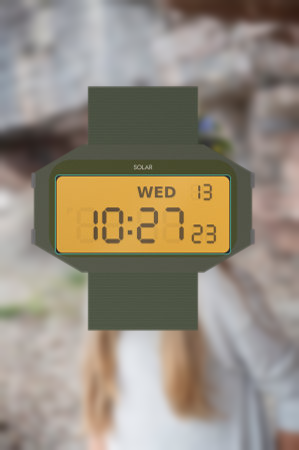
10.27.23
